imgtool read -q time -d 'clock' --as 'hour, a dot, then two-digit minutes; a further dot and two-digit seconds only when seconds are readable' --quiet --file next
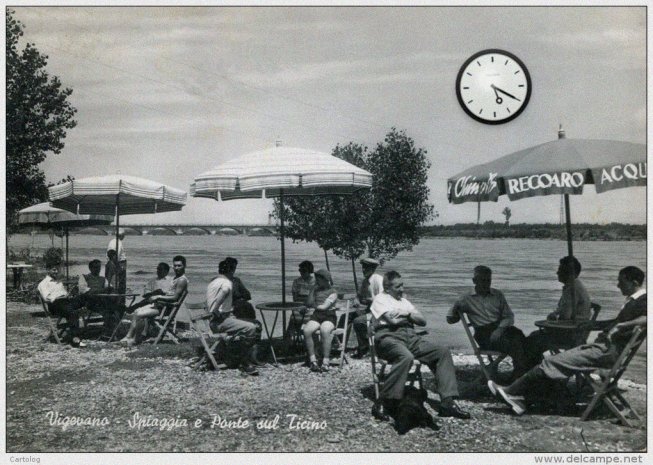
5.20
